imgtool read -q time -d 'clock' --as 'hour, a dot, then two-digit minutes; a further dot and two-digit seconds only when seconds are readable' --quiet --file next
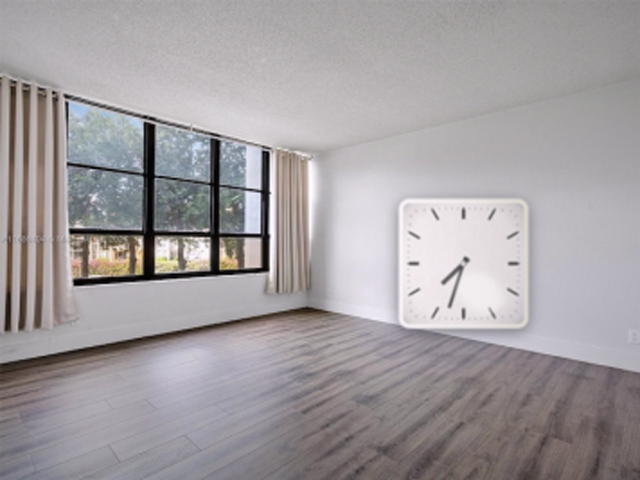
7.33
